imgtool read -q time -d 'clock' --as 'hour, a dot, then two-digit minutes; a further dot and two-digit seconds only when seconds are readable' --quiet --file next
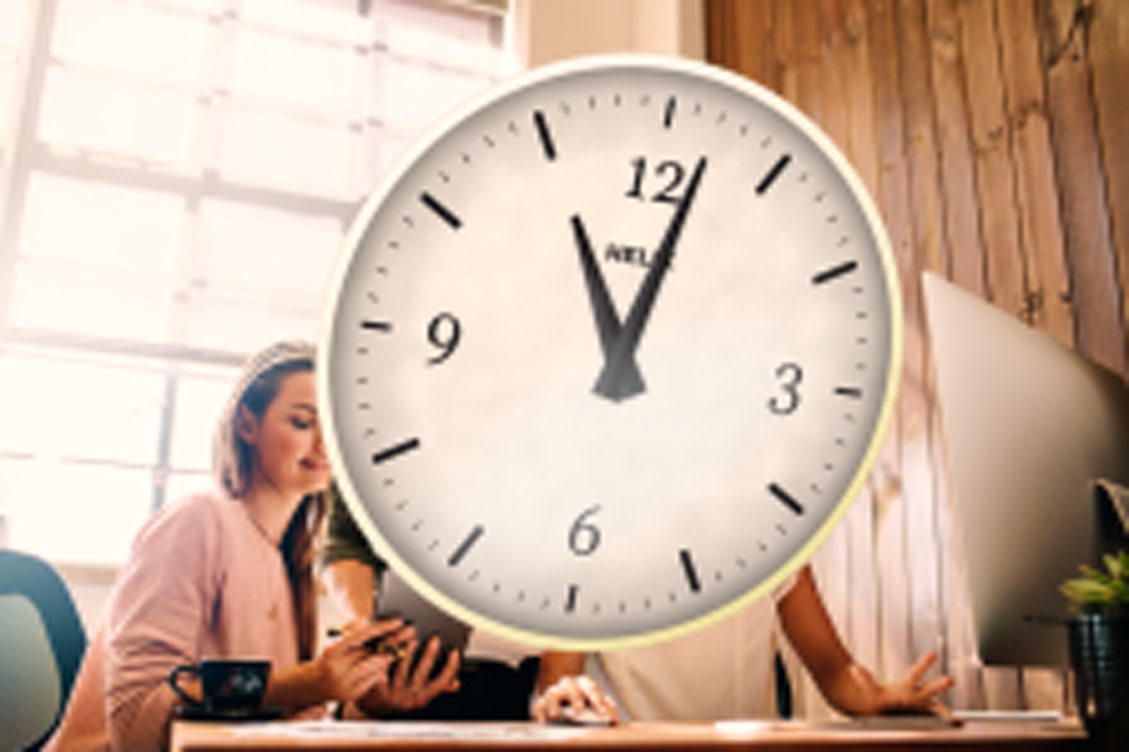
11.02
